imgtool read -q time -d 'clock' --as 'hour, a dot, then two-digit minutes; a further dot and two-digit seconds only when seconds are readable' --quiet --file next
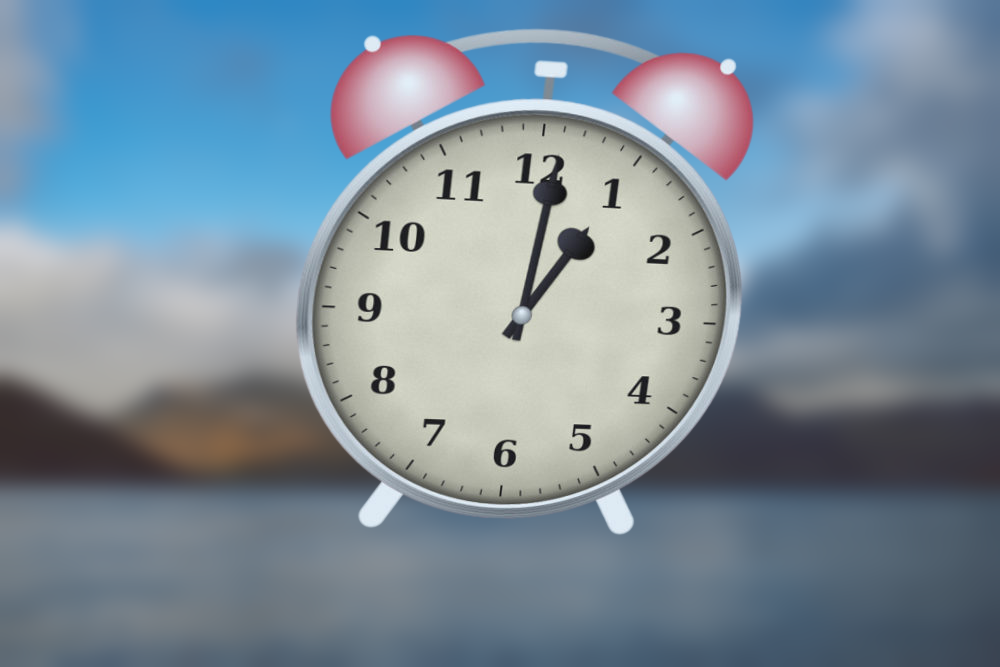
1.01
